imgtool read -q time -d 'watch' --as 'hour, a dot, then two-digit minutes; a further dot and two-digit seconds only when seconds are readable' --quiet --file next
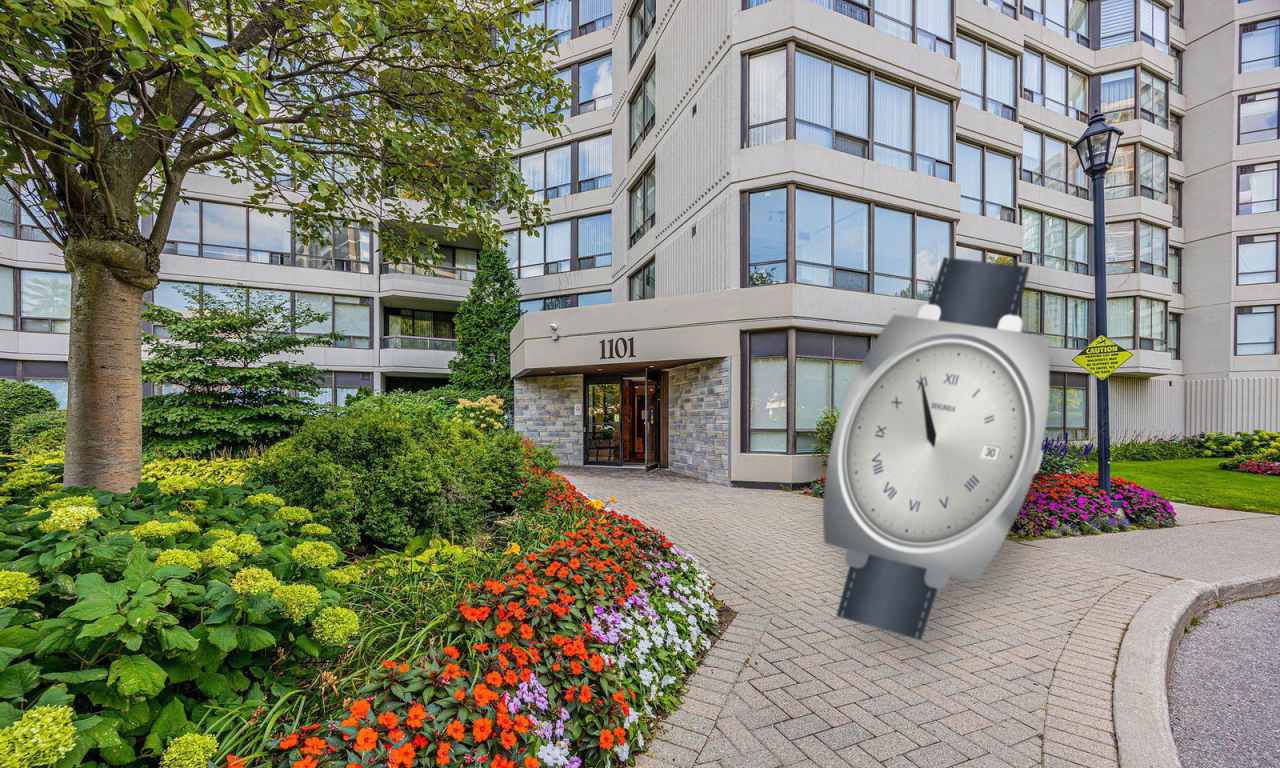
10.55
